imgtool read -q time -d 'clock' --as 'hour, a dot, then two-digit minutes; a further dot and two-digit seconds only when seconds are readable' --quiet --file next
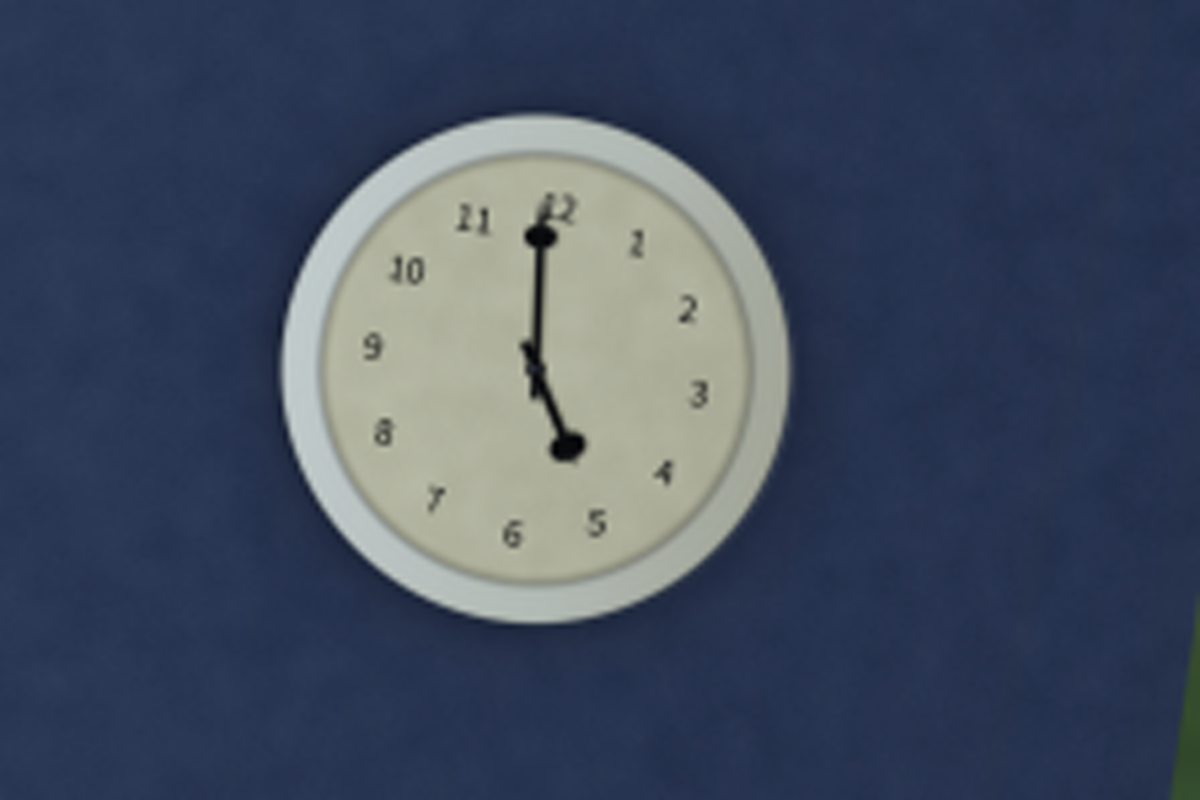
4.59
